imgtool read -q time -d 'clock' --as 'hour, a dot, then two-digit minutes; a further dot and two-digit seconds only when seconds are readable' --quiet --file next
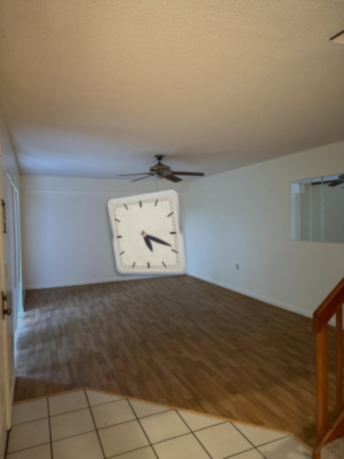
5.19
